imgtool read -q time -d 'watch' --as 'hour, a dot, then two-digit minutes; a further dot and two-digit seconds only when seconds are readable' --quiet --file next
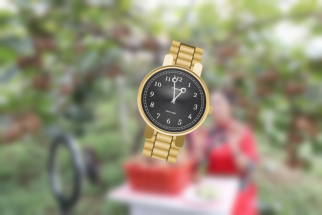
12.58
